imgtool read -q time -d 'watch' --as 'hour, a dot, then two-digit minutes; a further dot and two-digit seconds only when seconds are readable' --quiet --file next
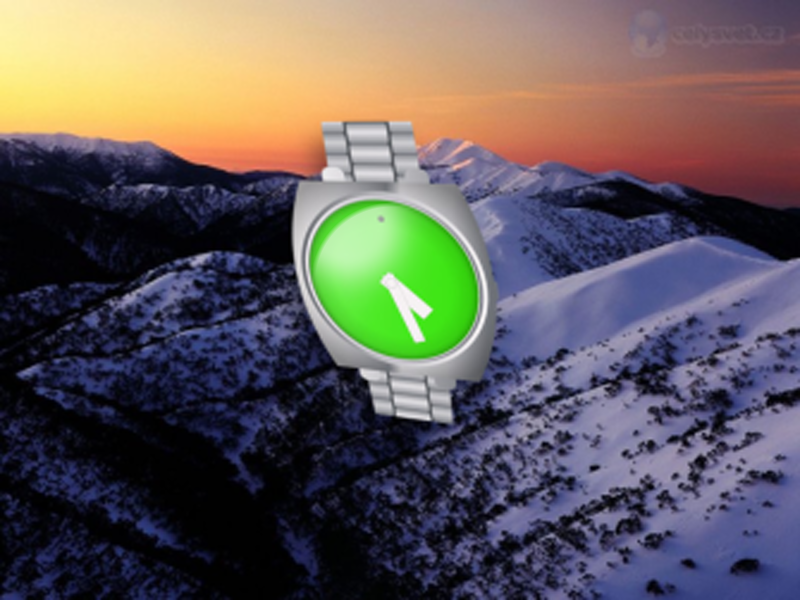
4.27
